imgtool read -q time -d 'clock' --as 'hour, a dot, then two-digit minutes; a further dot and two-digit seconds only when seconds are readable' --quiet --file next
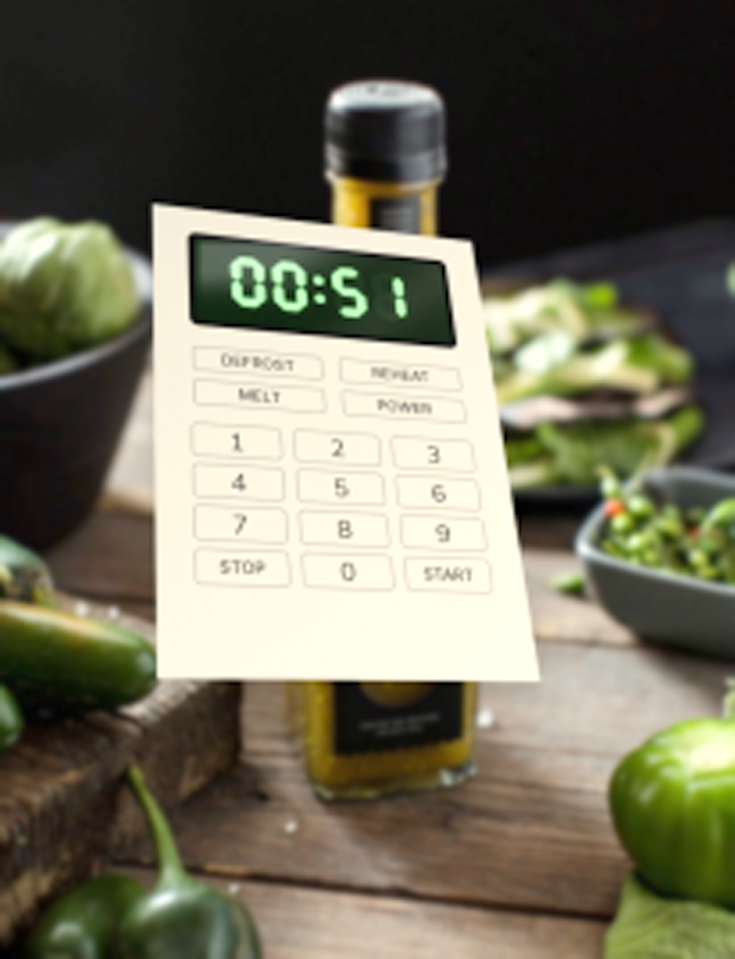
0.51
